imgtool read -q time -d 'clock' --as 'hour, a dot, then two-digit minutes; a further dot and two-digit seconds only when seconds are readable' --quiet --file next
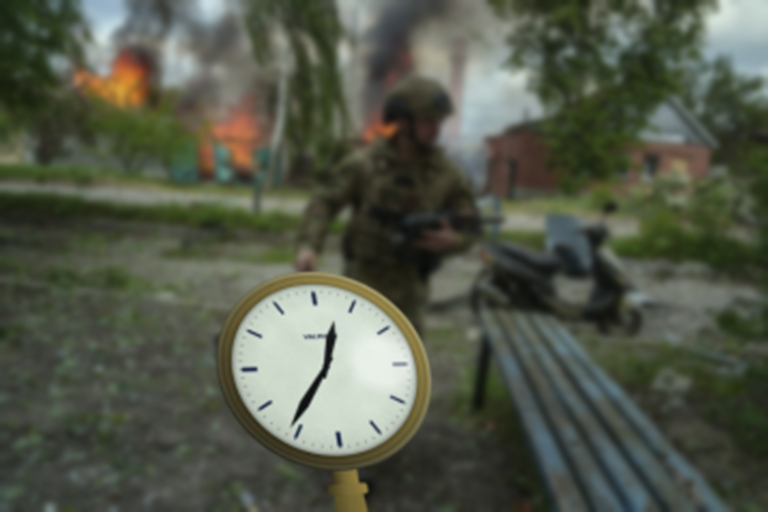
12.36
